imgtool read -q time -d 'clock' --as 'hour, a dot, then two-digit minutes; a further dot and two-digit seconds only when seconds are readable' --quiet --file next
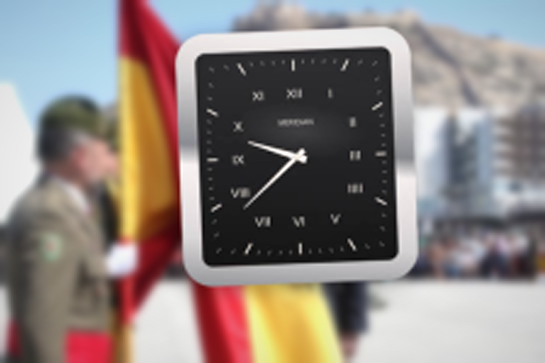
9.38
